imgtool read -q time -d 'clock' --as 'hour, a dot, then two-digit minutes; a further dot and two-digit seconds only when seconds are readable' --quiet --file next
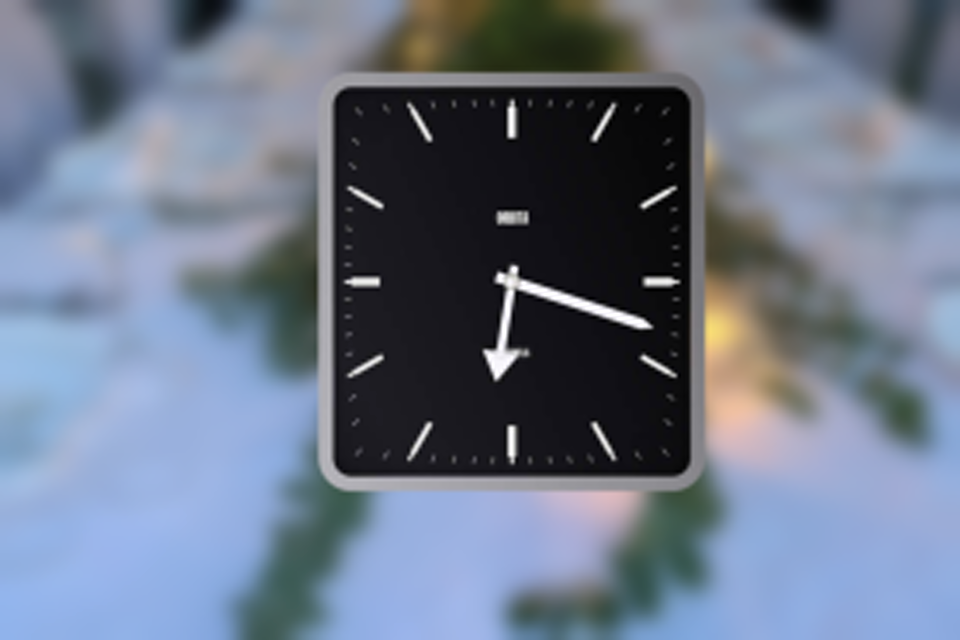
6.18
